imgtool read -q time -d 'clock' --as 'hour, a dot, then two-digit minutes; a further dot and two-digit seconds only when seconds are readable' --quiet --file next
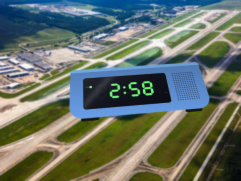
2.58
